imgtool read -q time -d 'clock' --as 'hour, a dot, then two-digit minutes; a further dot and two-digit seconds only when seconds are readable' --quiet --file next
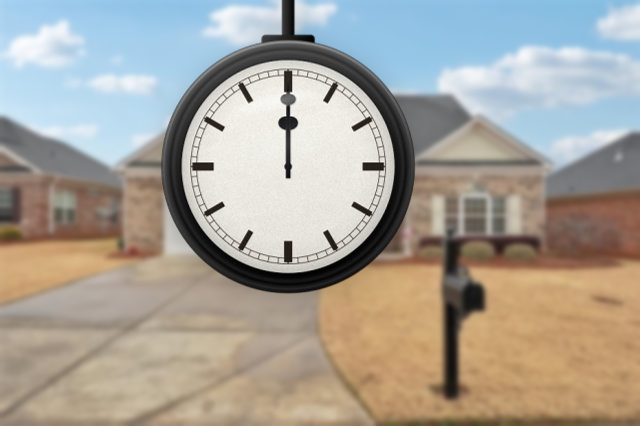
12.00
